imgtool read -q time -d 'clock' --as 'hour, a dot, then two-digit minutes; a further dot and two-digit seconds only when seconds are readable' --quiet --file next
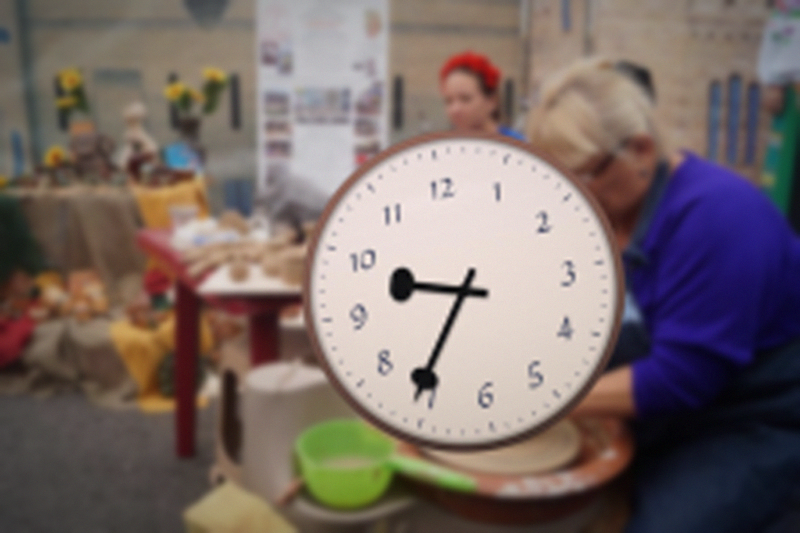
9.36
